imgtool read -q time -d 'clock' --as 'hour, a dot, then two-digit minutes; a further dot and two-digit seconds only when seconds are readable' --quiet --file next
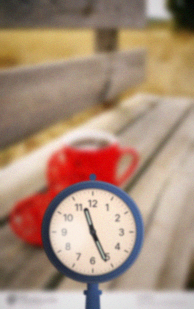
11.26
